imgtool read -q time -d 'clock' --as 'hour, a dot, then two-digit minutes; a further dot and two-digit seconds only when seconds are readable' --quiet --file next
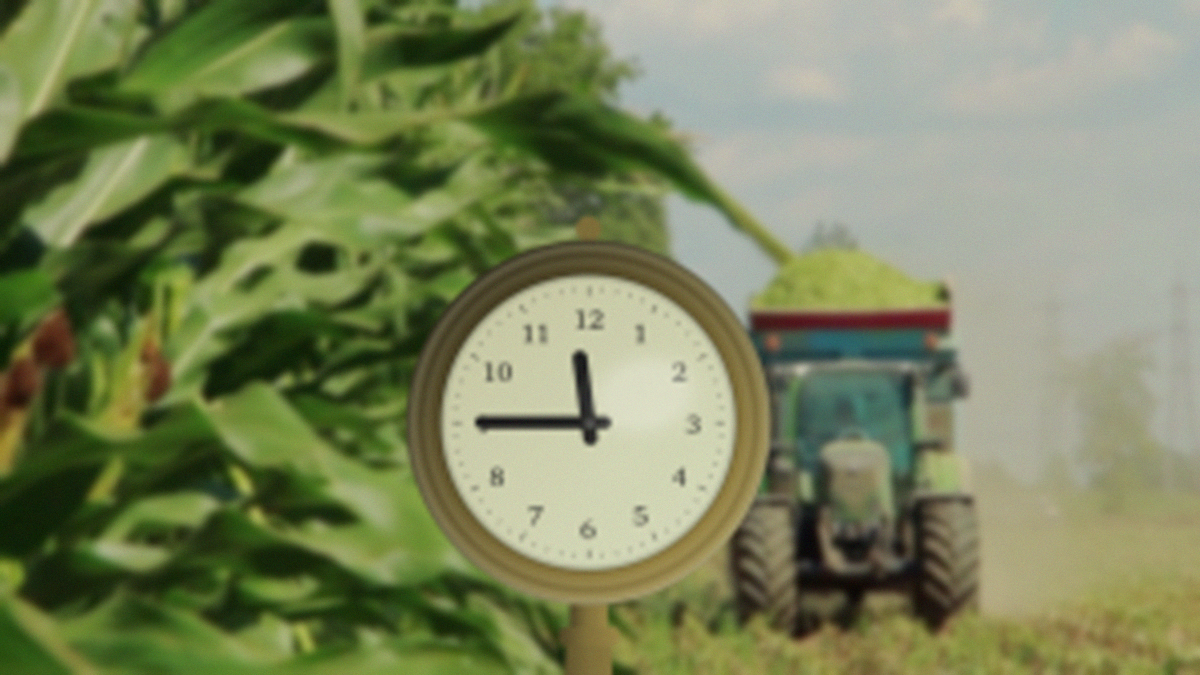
11.45
